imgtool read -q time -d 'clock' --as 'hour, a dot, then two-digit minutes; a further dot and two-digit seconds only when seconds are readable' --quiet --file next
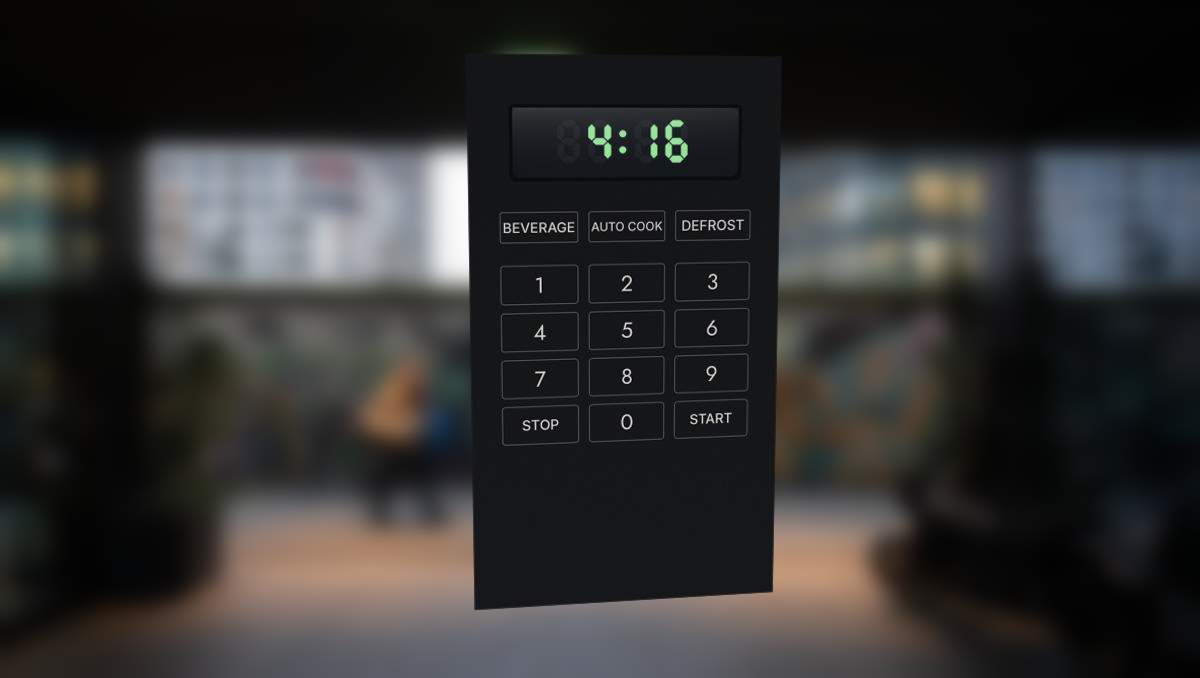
4.16
